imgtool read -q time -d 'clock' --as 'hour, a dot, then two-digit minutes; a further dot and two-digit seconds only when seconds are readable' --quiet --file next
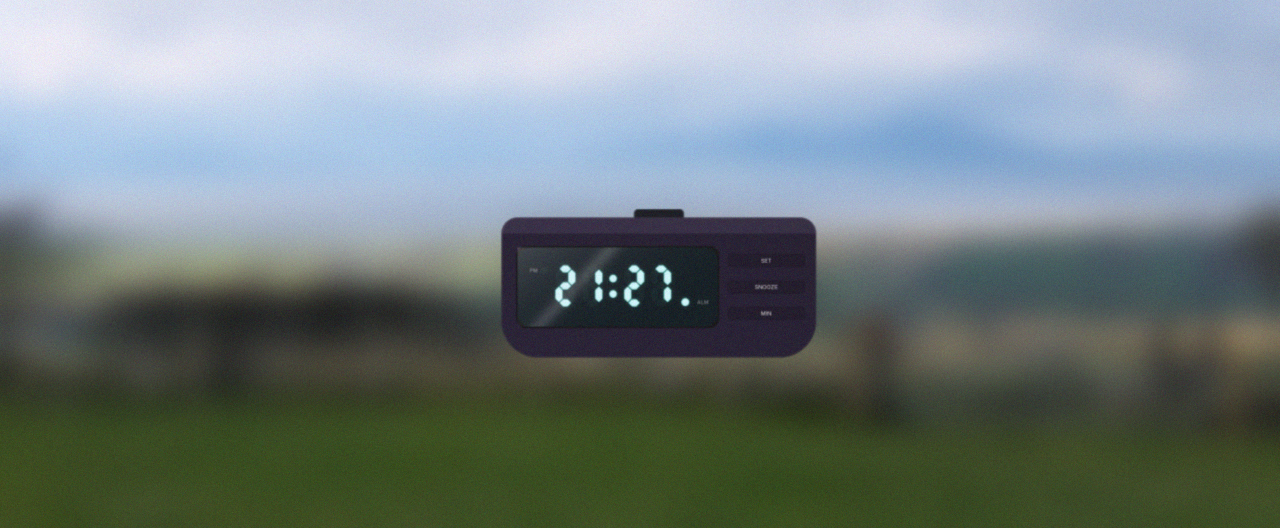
21.27
